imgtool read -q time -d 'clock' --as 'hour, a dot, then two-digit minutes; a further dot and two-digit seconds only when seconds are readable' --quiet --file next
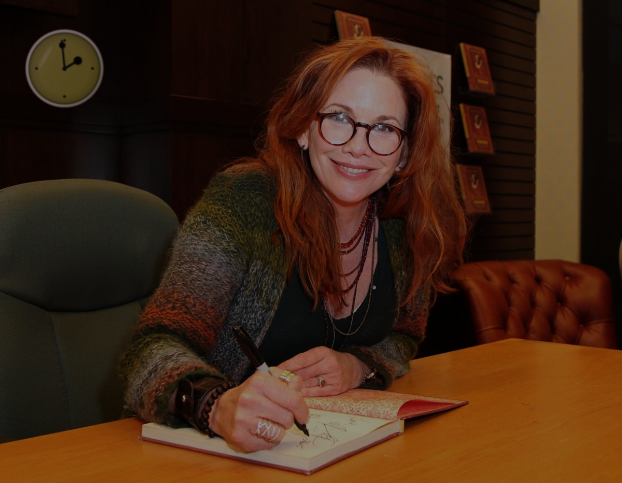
1.59
